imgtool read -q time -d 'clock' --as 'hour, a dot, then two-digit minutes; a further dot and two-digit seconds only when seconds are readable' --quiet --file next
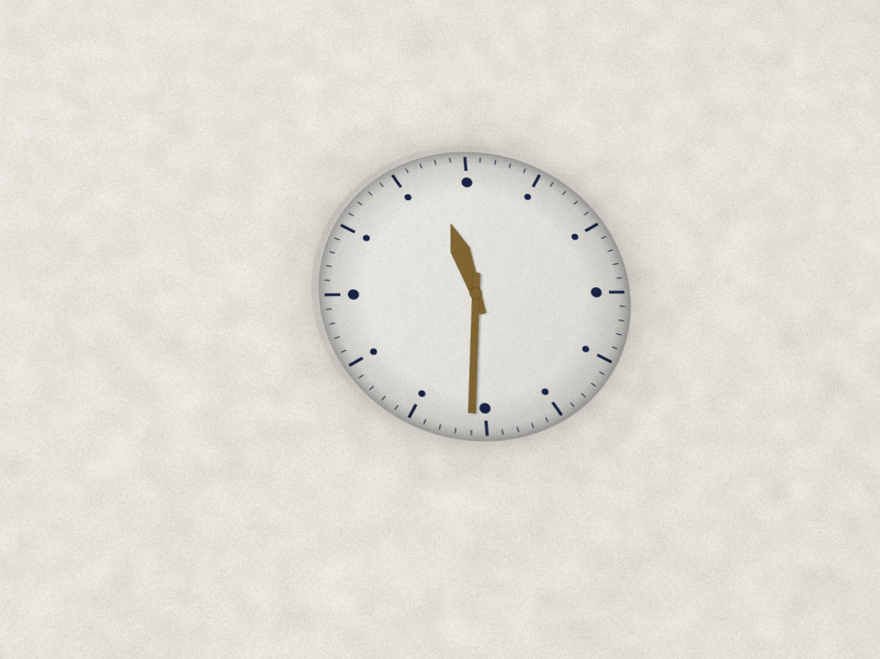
11.31
